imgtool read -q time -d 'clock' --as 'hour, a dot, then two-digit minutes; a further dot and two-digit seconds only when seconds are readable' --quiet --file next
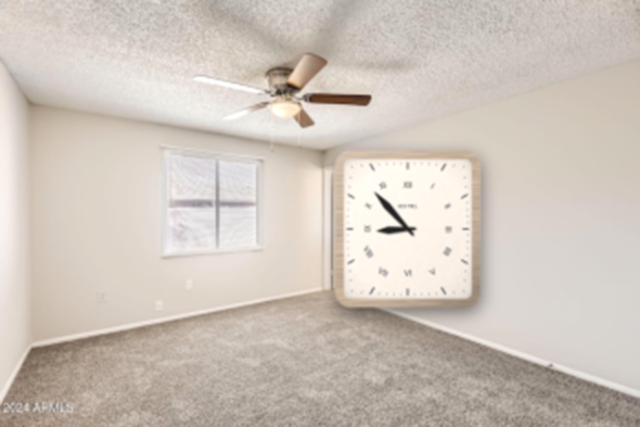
8.53
